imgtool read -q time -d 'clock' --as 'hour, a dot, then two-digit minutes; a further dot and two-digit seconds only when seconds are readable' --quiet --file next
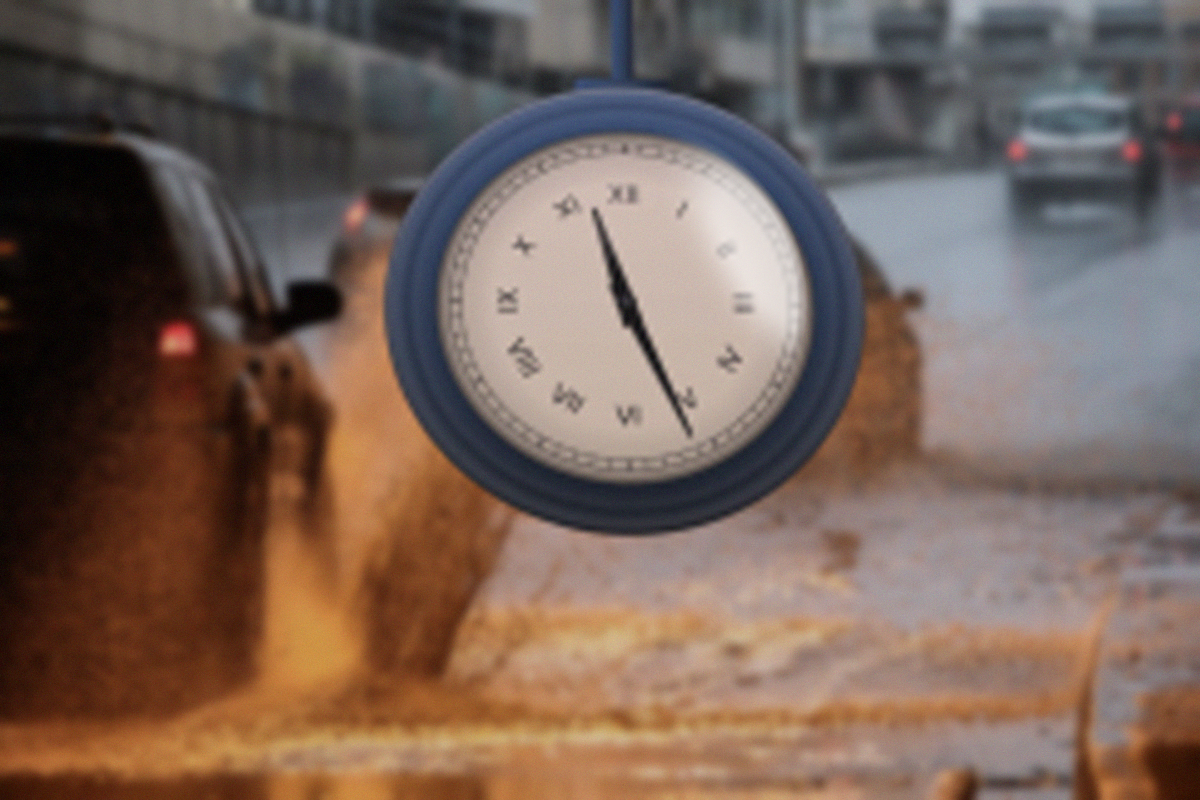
11.26
